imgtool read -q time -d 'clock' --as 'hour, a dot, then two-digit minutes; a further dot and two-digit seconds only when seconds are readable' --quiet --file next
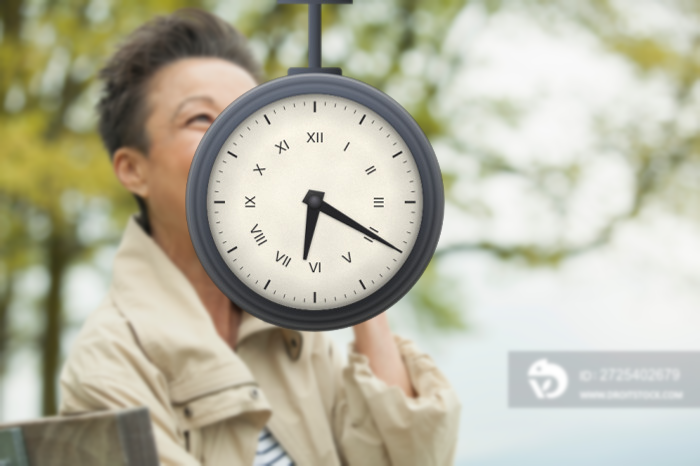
6.20
